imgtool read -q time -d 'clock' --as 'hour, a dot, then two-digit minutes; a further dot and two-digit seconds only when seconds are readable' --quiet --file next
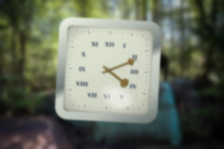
4.11
